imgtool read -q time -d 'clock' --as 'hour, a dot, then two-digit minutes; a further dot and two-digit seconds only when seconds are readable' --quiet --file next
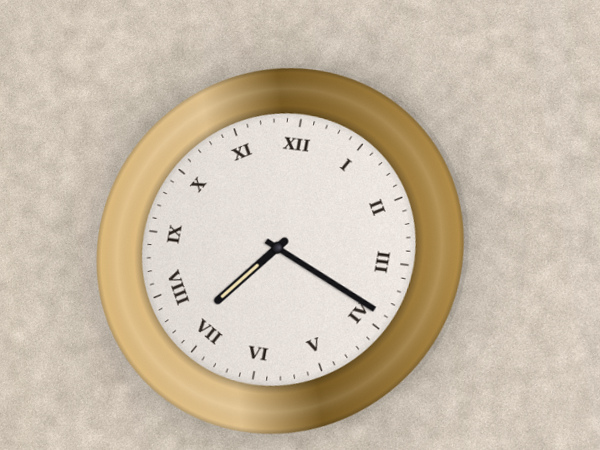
7.19
